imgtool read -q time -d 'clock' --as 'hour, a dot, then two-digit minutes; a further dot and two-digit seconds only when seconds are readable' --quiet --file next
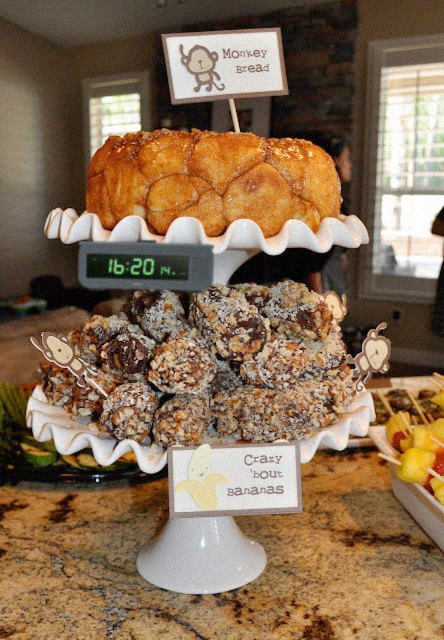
16.20
